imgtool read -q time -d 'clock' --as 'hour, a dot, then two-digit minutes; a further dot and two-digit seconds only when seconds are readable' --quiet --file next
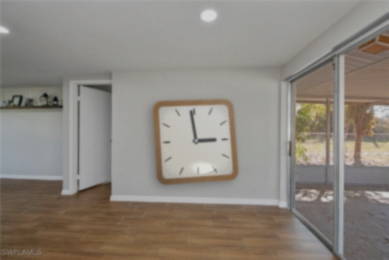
2.59
